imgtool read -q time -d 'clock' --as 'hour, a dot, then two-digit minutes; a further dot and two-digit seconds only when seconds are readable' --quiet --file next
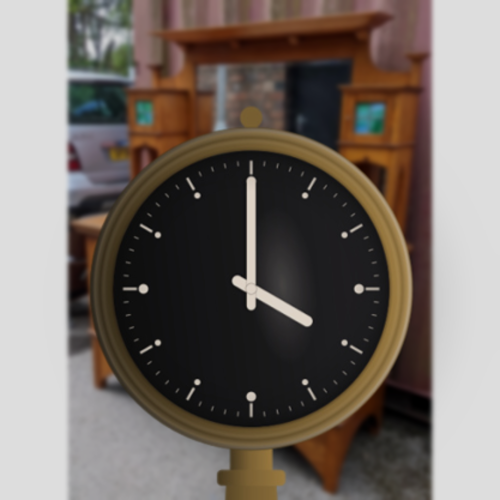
4.00
